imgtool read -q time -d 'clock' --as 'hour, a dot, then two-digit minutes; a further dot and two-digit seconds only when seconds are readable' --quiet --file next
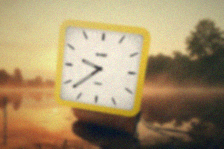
9.38
